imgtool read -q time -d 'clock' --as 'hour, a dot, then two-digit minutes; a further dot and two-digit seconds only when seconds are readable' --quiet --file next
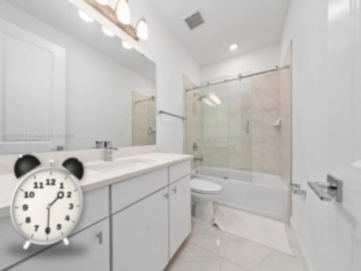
1.30
